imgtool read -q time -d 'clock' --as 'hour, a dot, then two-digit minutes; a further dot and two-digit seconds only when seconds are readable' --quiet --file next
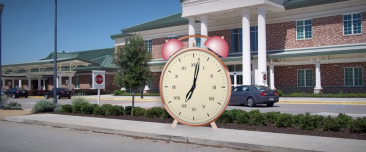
7.02
